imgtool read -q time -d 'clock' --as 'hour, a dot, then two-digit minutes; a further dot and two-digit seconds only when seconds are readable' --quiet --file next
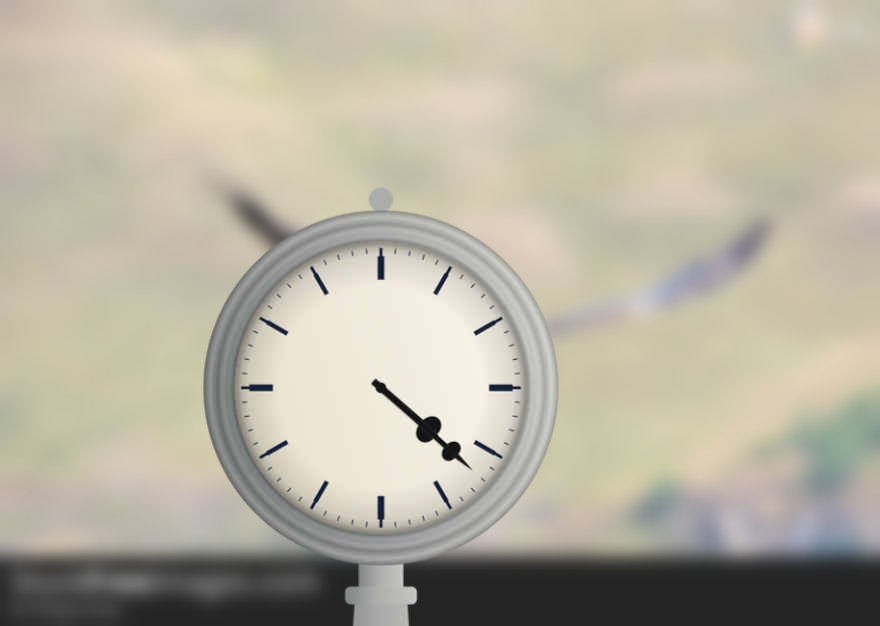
4.22
